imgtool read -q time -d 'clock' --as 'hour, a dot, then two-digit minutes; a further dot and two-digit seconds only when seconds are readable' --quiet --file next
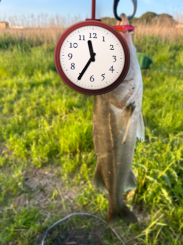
11.35
